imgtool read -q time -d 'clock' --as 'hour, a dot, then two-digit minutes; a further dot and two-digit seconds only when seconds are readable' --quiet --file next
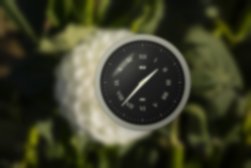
1.37
